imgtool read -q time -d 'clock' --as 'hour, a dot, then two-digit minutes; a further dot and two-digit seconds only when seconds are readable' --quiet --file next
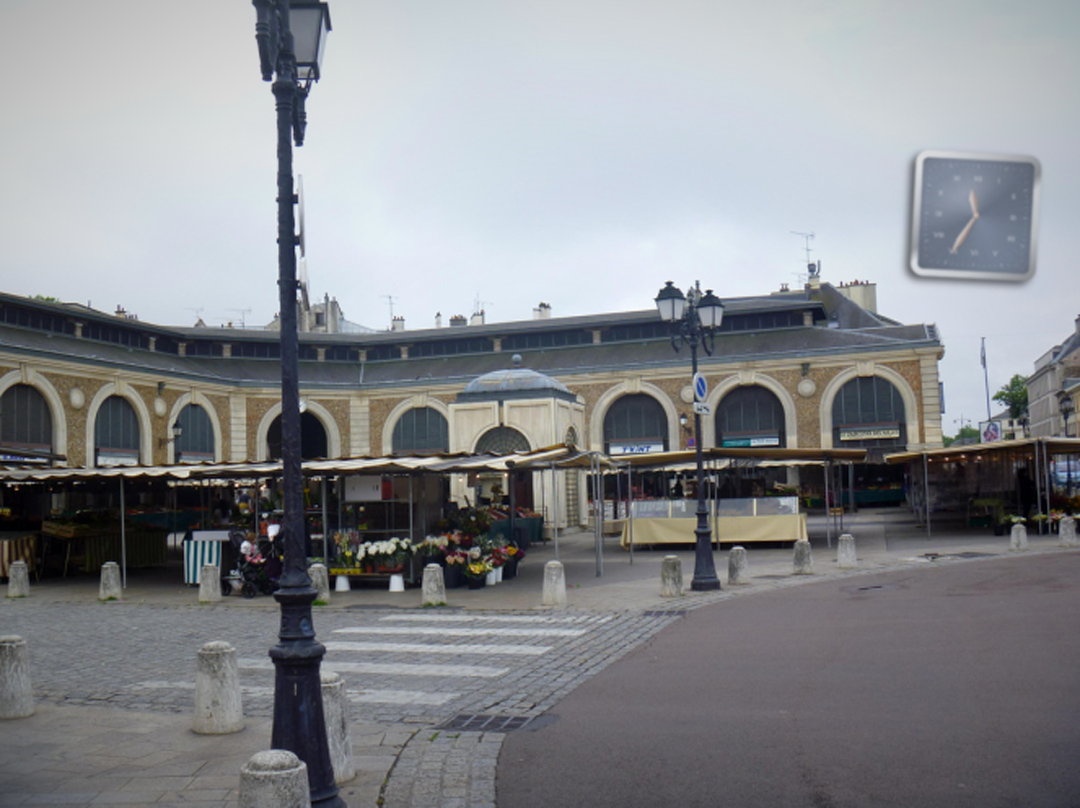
11.35
